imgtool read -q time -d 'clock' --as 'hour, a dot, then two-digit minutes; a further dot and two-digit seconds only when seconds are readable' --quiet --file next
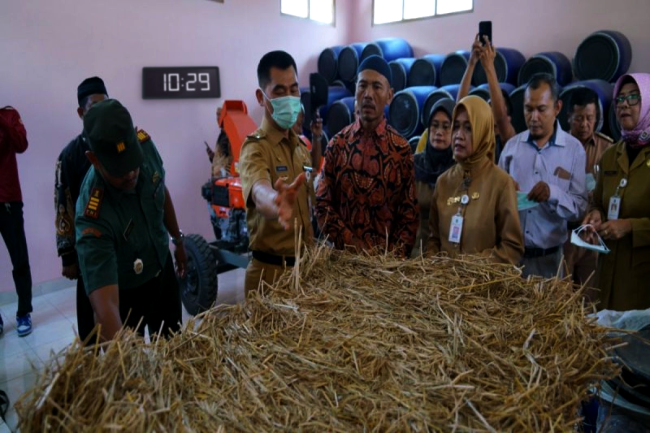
10.29
